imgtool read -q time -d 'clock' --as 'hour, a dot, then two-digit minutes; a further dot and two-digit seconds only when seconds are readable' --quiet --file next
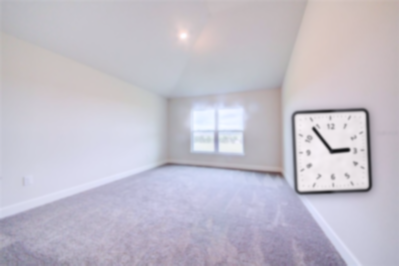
2.54
